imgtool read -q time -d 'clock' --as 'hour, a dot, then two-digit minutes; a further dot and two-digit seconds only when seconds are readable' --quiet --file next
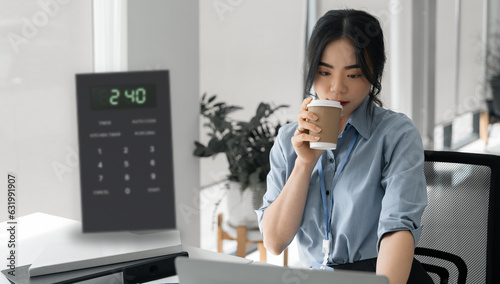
2.40
